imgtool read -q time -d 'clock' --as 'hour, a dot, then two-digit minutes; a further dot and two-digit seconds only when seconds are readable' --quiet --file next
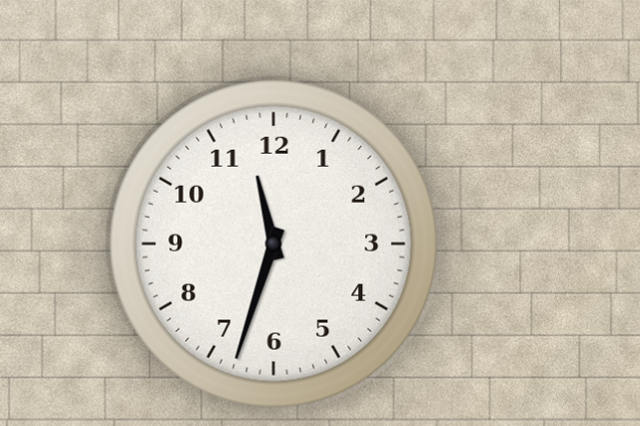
11.33
